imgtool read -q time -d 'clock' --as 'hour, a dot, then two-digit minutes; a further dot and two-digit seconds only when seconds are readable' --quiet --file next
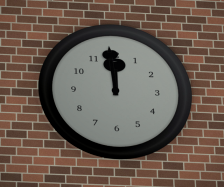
11.59
